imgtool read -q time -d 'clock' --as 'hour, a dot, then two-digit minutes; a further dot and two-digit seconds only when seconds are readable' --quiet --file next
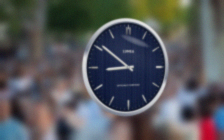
8.51
